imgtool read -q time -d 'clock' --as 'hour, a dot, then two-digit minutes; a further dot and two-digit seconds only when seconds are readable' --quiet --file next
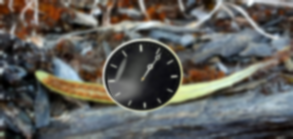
1.06
